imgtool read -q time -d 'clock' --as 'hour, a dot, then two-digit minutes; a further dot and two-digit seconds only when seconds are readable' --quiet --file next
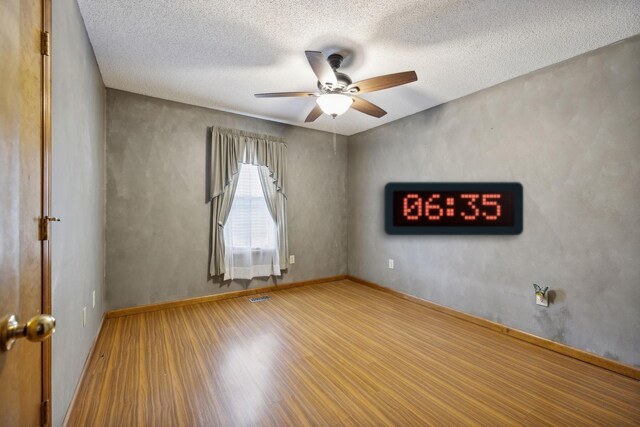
6.35
